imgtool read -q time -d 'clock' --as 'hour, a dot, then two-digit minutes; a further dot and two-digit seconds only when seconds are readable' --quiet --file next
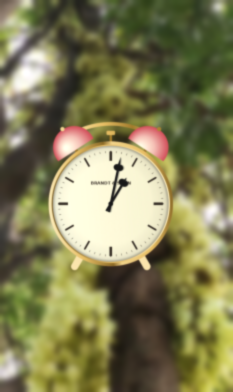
1.02
